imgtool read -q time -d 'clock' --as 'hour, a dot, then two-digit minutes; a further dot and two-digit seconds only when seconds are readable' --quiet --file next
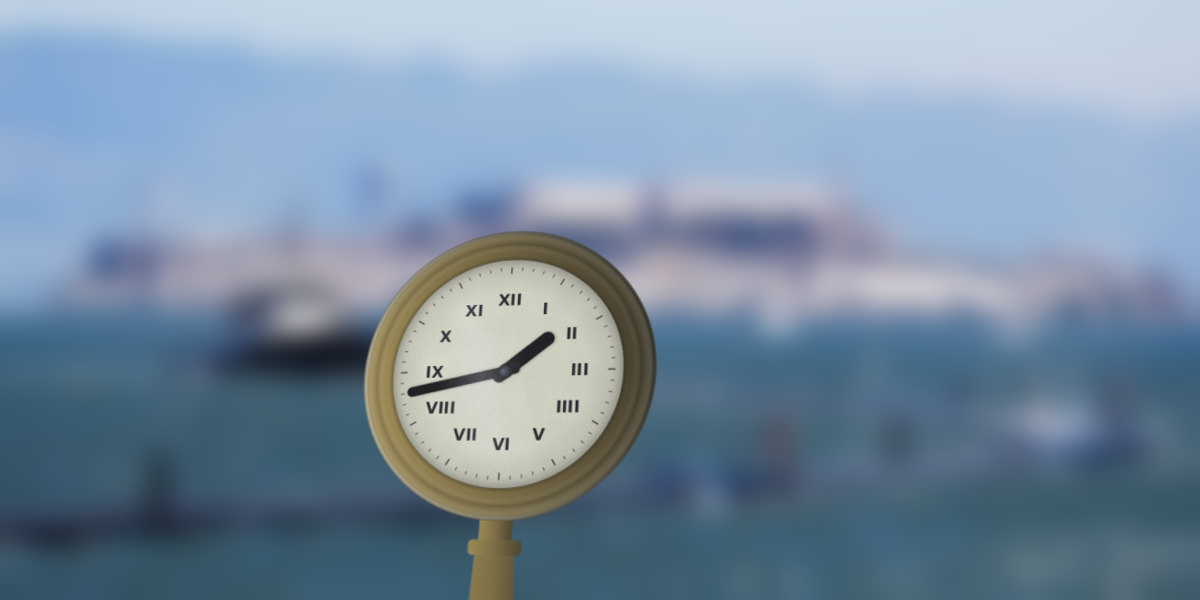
1.43
